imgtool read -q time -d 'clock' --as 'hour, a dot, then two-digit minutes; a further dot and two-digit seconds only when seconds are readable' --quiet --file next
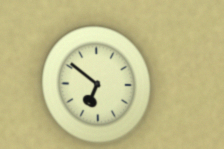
6.51
